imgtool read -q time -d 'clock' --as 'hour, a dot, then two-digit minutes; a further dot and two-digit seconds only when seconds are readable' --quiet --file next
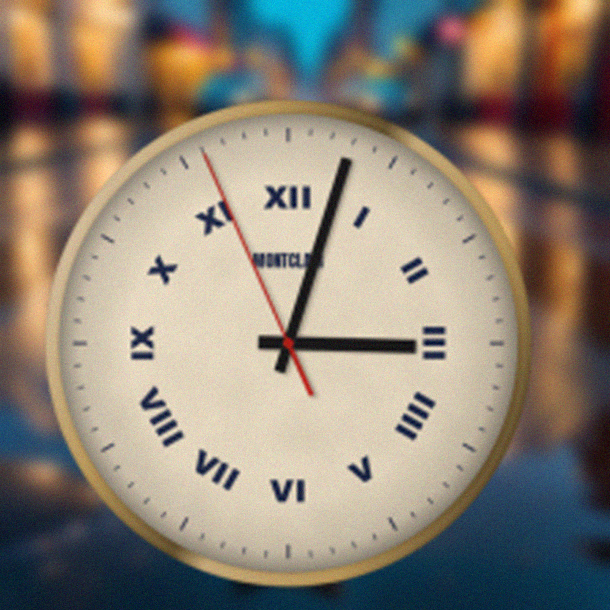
3.02.56
